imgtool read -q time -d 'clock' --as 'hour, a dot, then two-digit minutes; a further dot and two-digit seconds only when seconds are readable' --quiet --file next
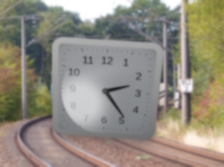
2.24
